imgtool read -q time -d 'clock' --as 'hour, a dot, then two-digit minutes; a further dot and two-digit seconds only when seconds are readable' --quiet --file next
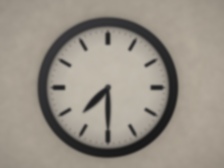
7.30
